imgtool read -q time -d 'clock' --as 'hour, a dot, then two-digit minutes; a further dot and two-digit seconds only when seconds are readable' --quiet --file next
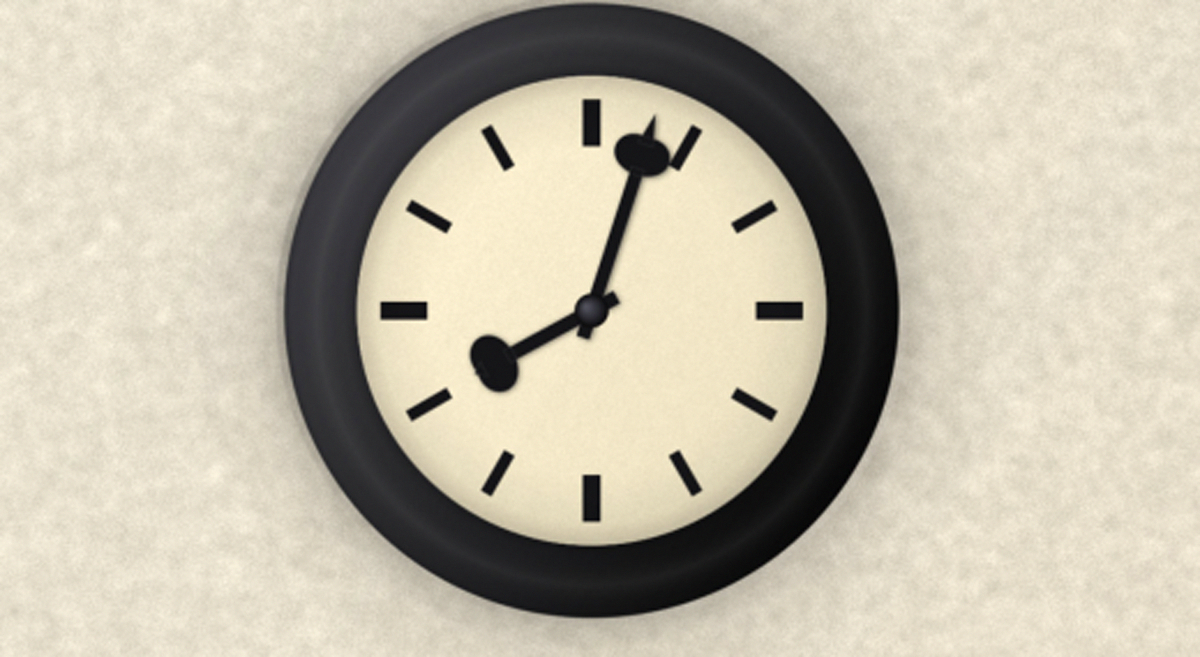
8.03
